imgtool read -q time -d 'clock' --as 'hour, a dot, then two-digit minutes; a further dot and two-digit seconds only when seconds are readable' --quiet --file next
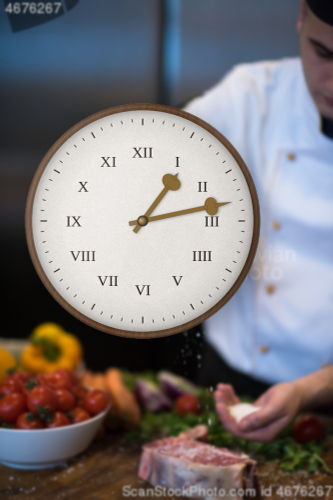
1.13
